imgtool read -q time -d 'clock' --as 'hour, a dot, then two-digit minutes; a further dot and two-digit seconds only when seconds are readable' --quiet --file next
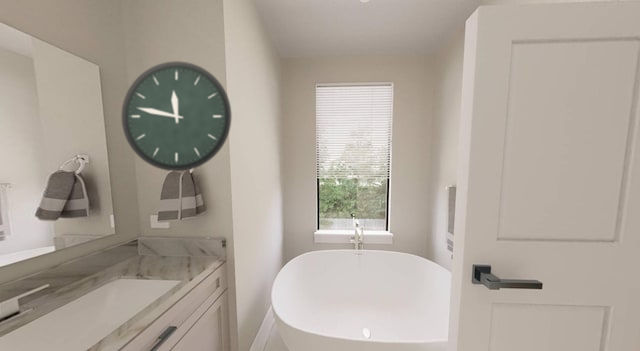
11.47
